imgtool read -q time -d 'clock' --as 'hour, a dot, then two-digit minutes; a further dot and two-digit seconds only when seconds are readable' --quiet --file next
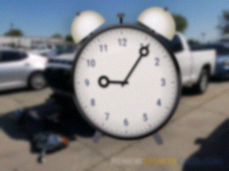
9.06
